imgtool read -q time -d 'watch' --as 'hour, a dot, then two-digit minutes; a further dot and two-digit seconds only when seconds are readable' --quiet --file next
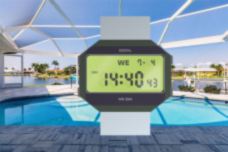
14.40.43
